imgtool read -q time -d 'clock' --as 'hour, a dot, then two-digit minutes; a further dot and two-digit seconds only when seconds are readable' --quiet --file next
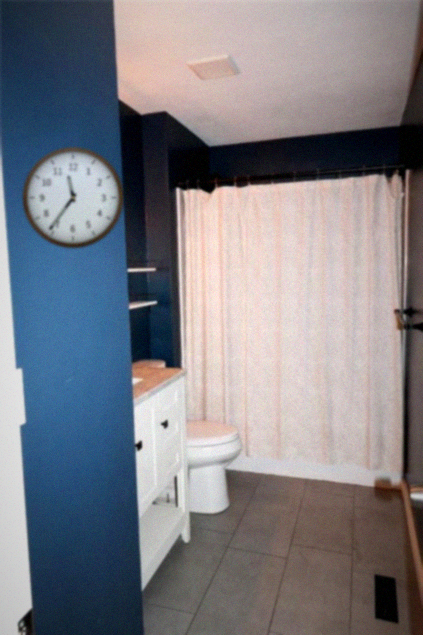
11.36
